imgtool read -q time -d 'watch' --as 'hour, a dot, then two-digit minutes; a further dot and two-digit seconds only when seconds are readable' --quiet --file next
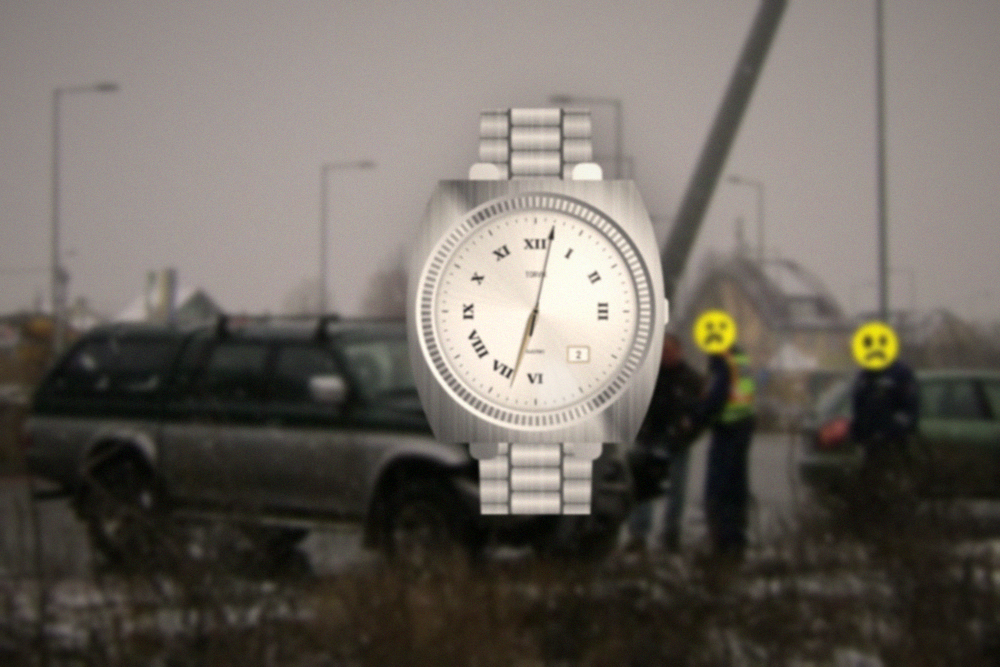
6.33.02
